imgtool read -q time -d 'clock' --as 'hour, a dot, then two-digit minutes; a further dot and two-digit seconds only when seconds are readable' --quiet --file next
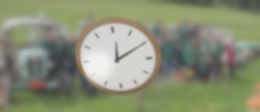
12.10
